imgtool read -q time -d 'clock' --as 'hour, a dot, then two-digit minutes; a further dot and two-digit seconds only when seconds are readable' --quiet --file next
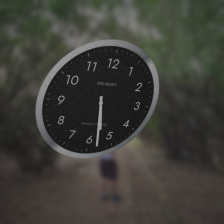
5.28
